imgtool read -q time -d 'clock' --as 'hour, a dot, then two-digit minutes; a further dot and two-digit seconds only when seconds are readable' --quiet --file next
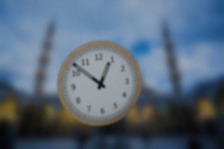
12.52
